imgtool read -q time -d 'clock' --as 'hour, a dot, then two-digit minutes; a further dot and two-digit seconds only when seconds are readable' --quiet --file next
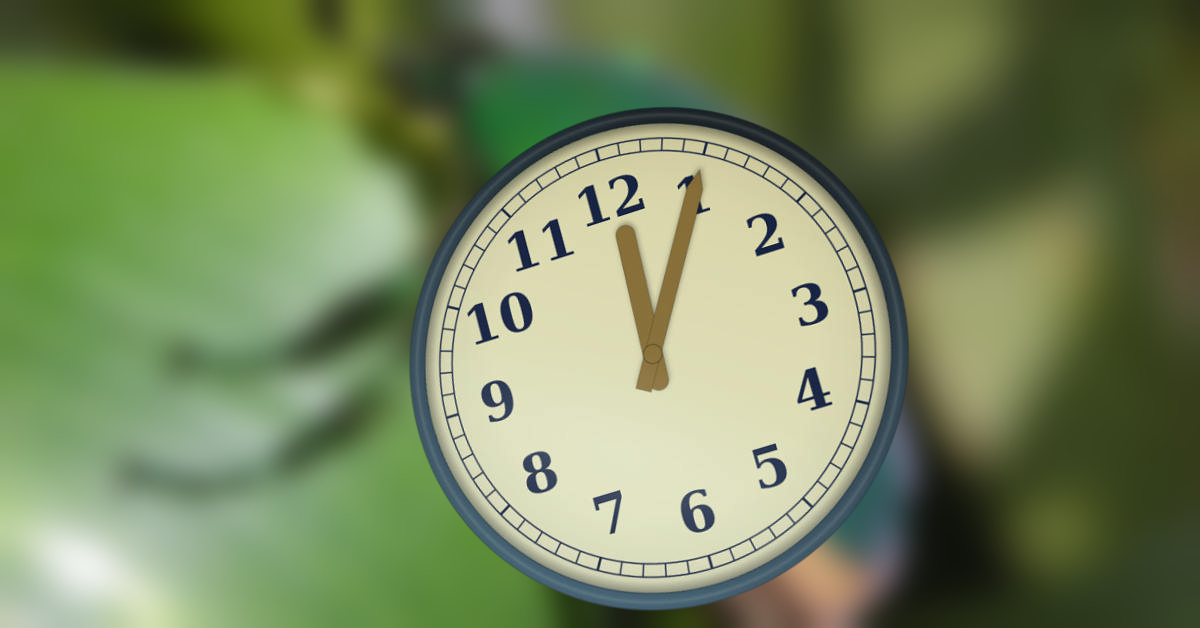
12.05
